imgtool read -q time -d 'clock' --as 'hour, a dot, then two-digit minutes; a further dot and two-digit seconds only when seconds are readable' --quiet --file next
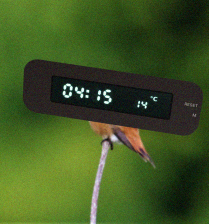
4.15
